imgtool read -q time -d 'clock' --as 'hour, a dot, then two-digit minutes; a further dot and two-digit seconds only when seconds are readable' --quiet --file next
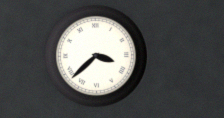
3.38
